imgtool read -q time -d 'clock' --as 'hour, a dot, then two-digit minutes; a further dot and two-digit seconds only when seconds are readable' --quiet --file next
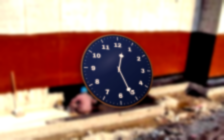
12.26
